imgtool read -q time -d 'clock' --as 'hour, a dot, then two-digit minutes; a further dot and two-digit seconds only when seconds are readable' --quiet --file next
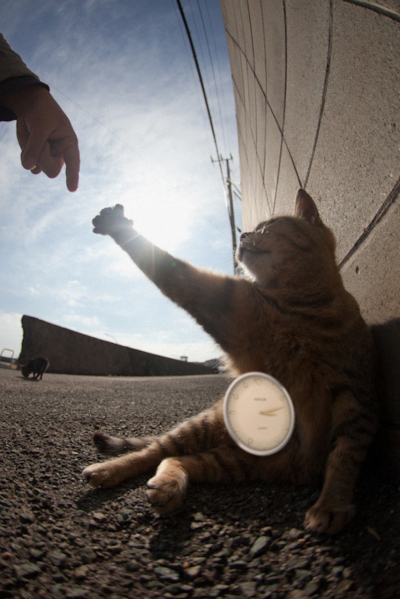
3.13
